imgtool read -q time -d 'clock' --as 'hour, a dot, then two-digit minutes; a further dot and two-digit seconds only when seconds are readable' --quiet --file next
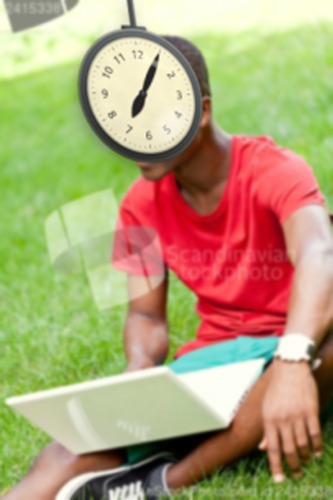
7.05
